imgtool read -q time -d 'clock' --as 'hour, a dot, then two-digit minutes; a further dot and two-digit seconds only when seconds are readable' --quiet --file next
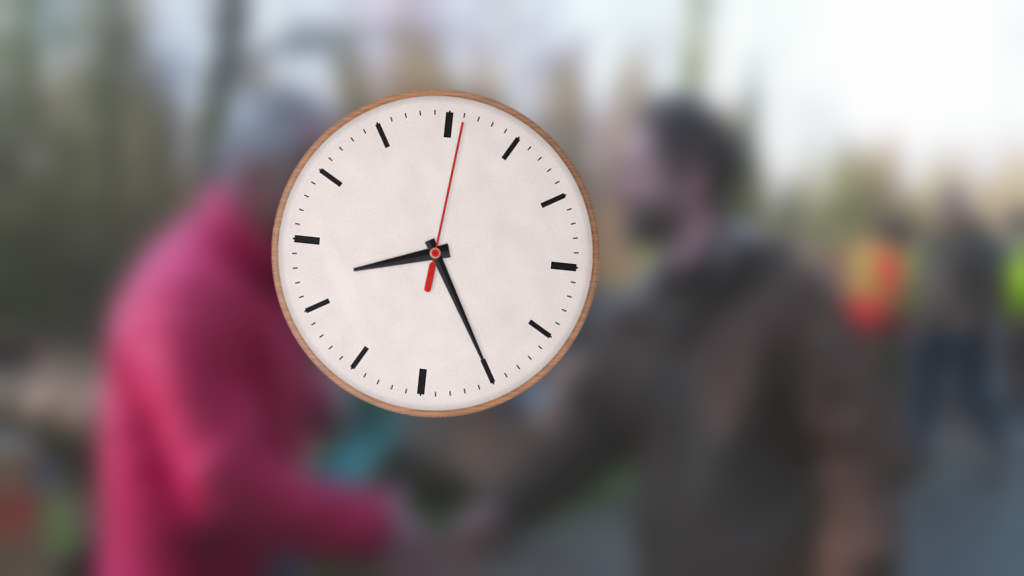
8.25.01
